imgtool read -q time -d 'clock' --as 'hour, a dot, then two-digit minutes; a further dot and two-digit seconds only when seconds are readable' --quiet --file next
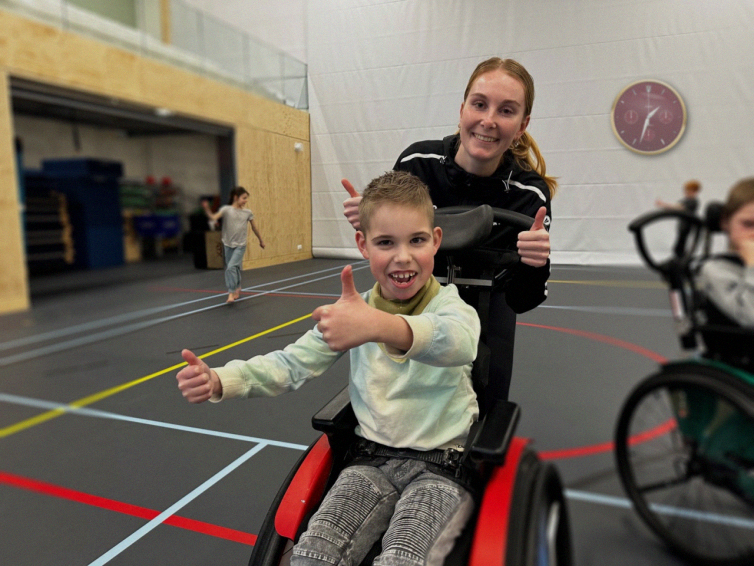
1.33
